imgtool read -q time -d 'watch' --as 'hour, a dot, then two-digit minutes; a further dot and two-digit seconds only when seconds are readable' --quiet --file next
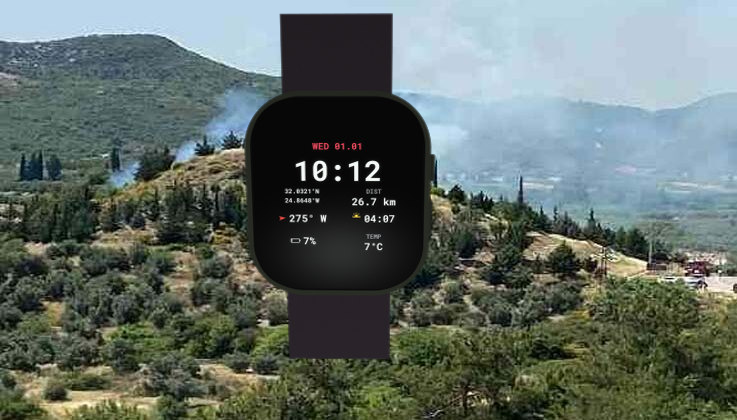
10.12
